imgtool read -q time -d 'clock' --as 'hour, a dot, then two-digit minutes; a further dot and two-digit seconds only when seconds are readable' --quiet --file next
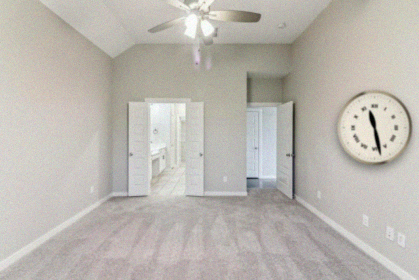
11.28
